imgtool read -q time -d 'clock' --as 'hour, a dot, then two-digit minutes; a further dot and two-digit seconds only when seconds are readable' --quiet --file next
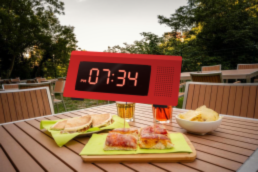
7.34
